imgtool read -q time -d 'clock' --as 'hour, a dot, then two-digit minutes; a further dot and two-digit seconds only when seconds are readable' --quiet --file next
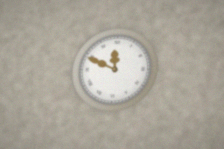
11.49
